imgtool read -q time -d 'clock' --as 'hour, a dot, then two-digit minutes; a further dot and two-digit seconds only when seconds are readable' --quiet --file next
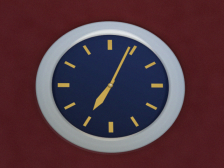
7.04
